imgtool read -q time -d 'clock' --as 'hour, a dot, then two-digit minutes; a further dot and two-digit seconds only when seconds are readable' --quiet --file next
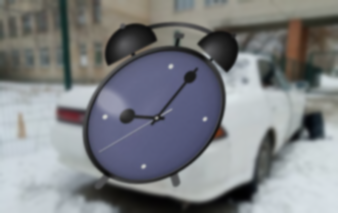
9.04.39
